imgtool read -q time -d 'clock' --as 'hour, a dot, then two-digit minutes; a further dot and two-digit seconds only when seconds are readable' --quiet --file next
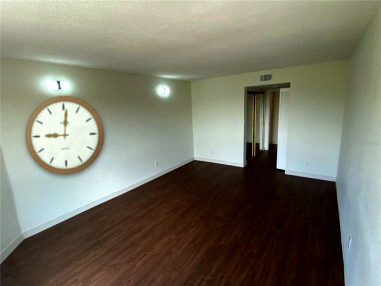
9.01
